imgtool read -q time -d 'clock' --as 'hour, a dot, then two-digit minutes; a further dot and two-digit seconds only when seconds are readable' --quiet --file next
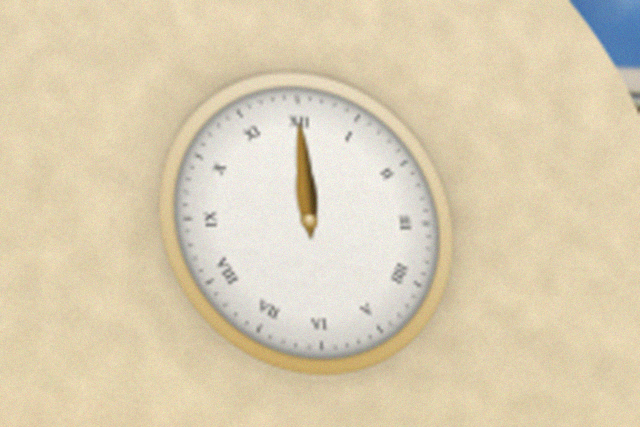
12.00
